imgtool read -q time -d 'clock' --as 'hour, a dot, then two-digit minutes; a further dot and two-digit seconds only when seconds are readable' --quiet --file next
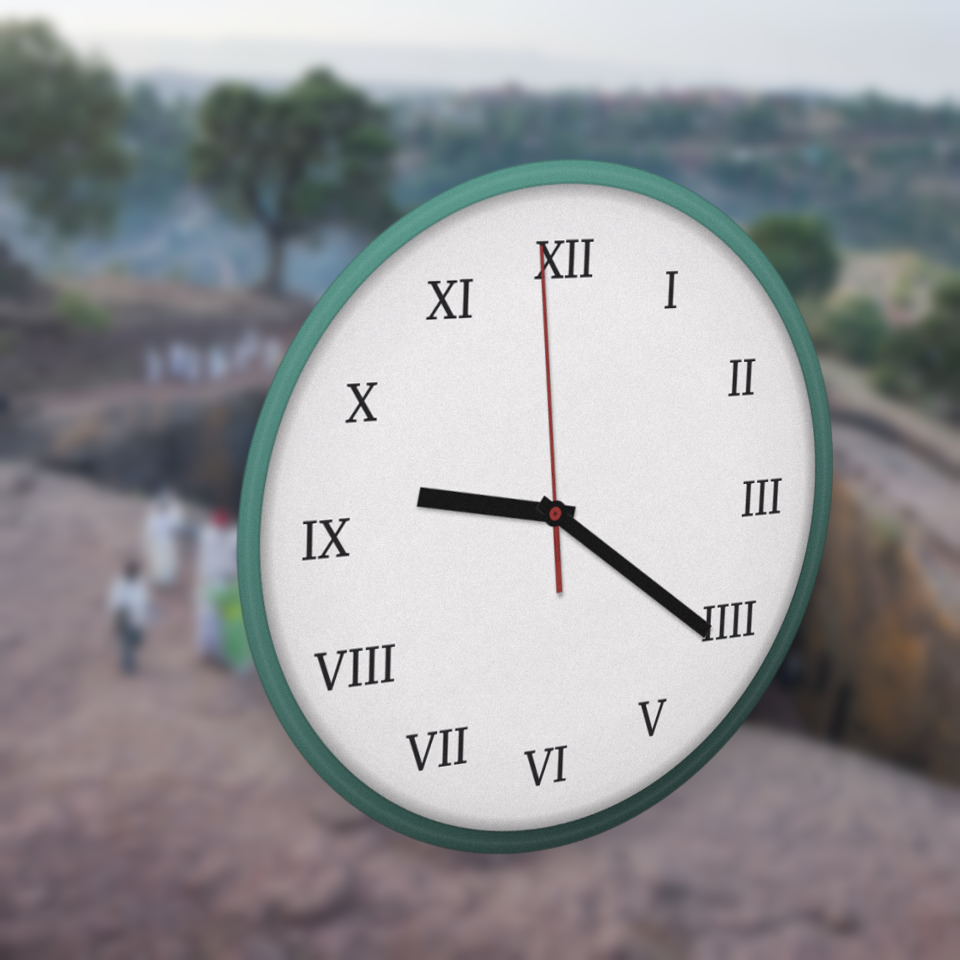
9.20.59
